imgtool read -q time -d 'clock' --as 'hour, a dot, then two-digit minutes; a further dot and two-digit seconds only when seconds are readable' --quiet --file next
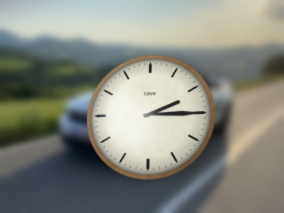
2.15
